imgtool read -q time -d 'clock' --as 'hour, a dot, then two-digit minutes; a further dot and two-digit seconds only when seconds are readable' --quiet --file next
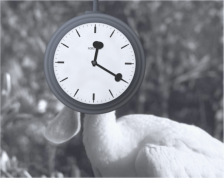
12.20
